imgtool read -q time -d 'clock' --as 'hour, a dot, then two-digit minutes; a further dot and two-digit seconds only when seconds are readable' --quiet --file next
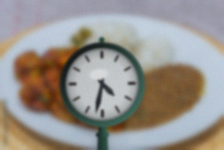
4.32
